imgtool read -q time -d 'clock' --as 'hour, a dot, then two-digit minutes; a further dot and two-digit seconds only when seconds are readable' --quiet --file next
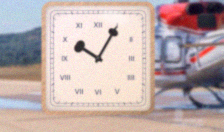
10.05
